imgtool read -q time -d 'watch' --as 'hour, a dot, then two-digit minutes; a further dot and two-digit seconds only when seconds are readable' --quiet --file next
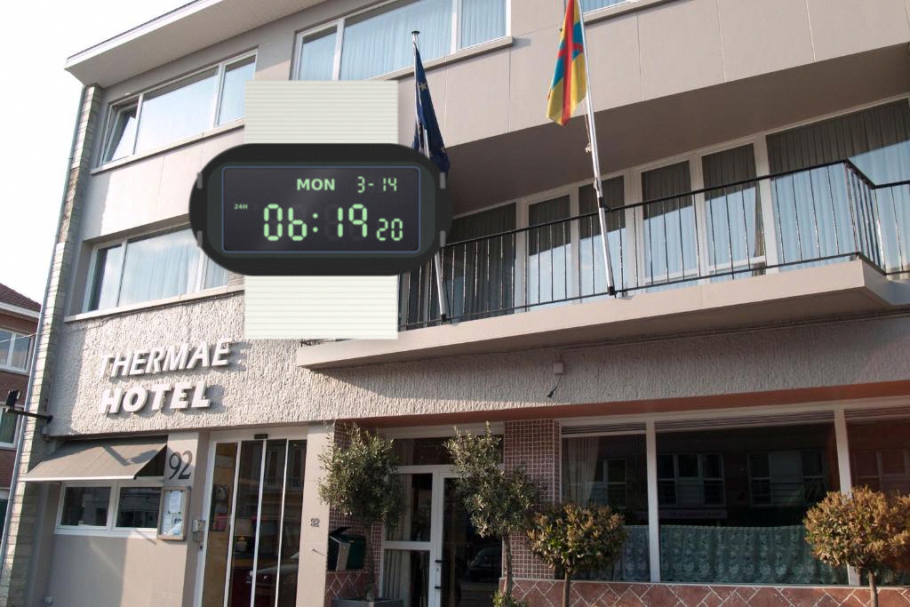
6.19.20
